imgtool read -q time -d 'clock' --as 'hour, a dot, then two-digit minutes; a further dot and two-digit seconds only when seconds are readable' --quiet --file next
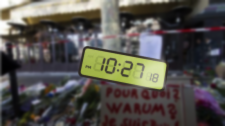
10.27.18
